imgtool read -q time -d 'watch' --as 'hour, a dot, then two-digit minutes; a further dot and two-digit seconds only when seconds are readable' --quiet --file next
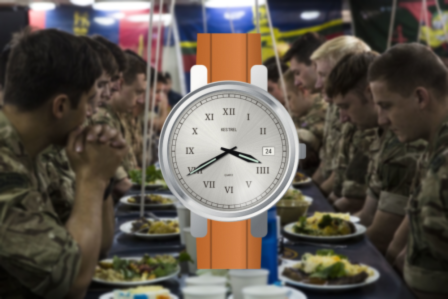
3.40
